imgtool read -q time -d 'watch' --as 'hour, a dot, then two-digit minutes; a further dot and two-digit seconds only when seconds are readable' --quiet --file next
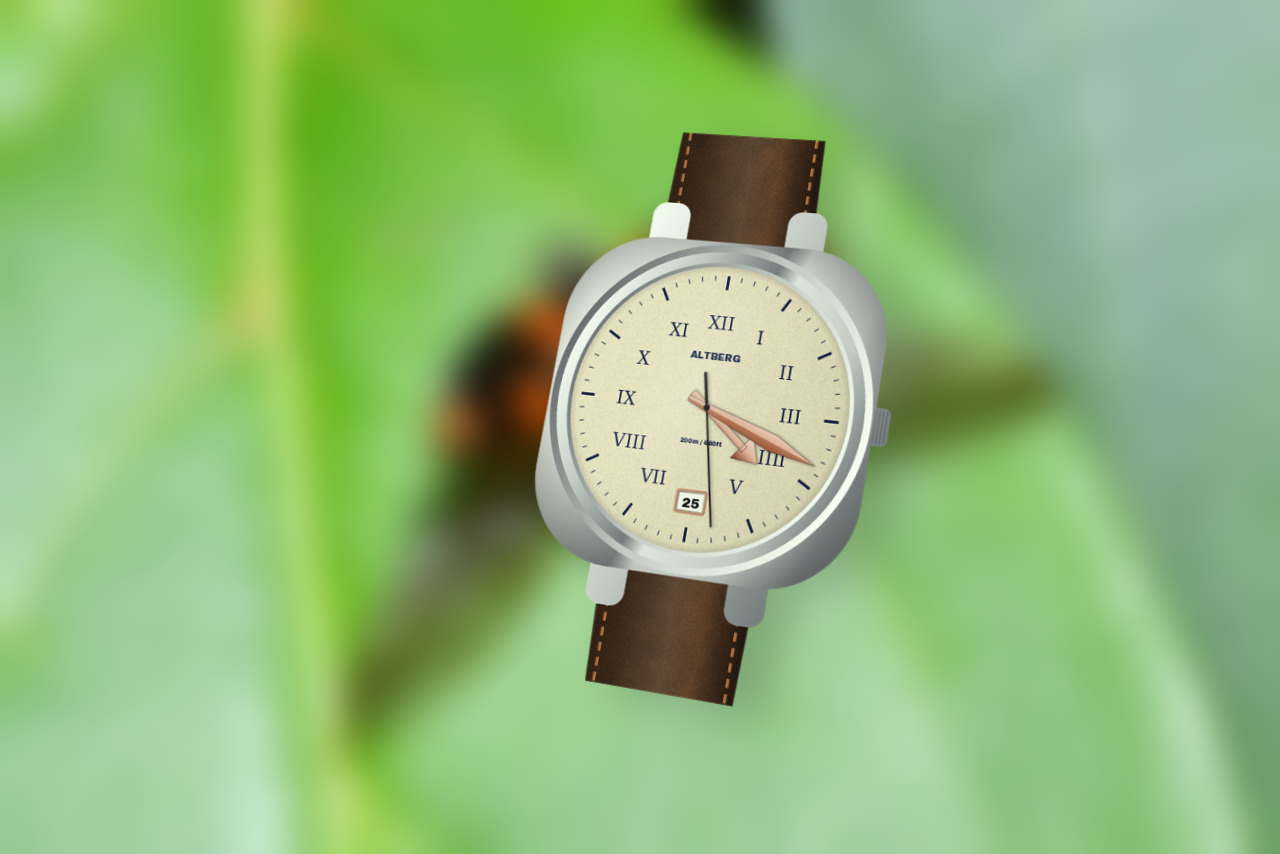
4.18.28
